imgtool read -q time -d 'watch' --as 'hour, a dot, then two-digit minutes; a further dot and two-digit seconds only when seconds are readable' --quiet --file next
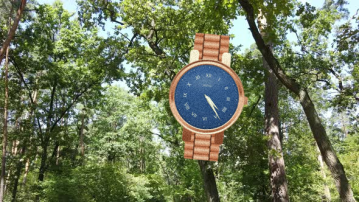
4.24
